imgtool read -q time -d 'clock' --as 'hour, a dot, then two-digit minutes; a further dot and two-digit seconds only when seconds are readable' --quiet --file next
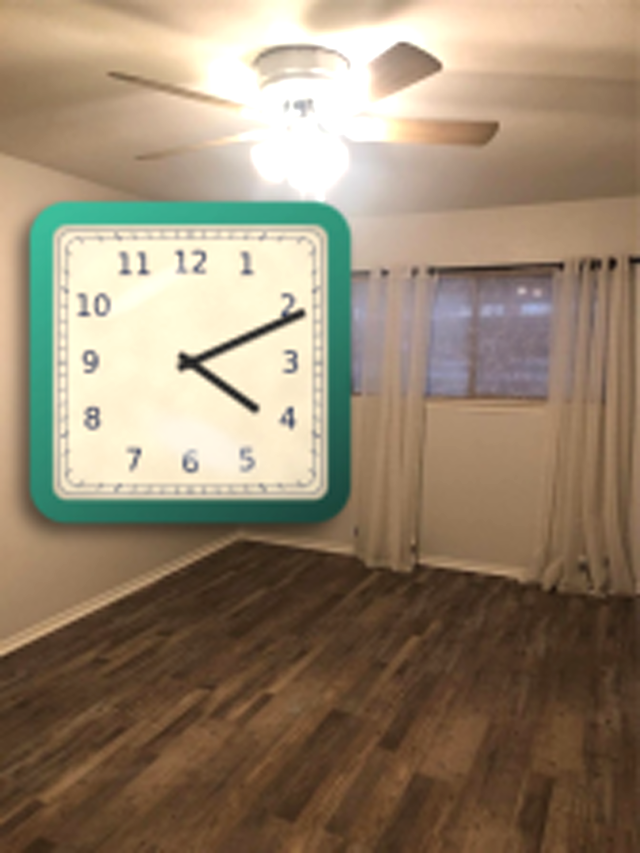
4.11
